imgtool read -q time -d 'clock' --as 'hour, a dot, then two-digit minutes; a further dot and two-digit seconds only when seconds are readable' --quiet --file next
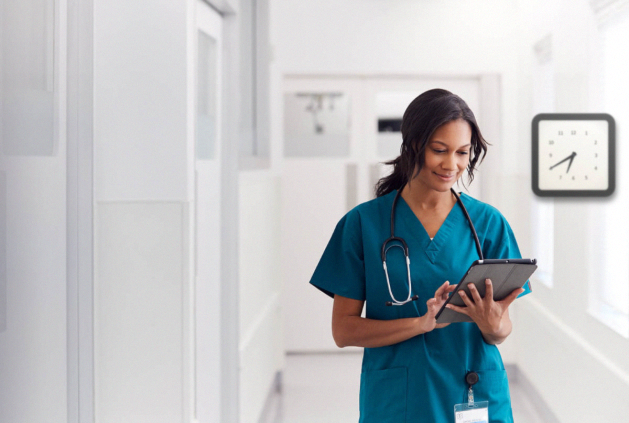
6.40
